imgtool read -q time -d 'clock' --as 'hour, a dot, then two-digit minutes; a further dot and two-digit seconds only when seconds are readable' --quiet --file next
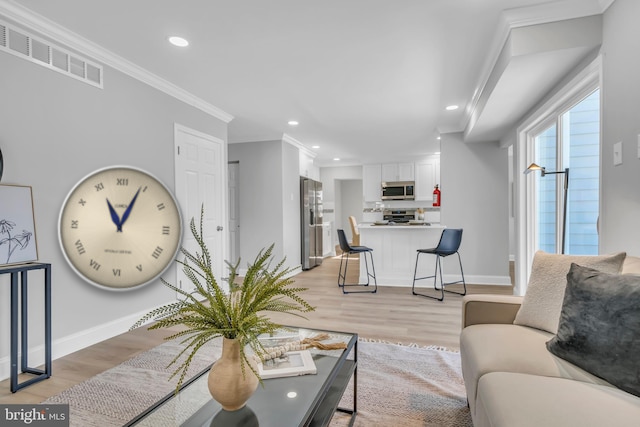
11.04
